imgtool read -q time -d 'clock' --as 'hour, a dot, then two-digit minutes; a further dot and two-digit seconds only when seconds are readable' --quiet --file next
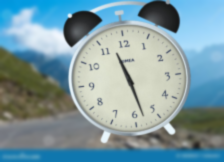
11.28
